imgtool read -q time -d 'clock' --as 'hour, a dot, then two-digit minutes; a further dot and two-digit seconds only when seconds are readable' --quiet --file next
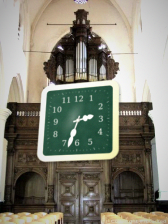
2.33
